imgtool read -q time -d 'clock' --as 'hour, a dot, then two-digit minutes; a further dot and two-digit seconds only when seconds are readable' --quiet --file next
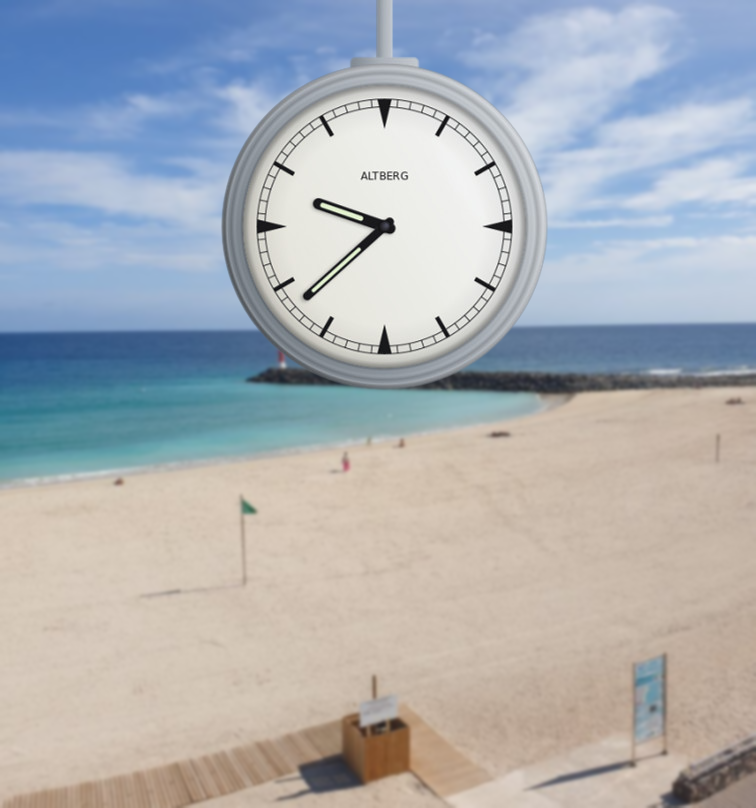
9.38
